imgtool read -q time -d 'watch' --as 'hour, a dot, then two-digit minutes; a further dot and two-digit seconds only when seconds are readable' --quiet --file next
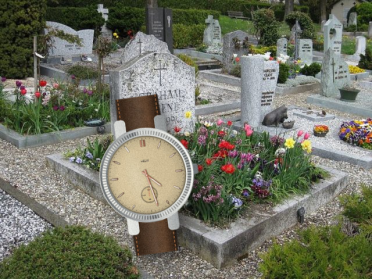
4.28
